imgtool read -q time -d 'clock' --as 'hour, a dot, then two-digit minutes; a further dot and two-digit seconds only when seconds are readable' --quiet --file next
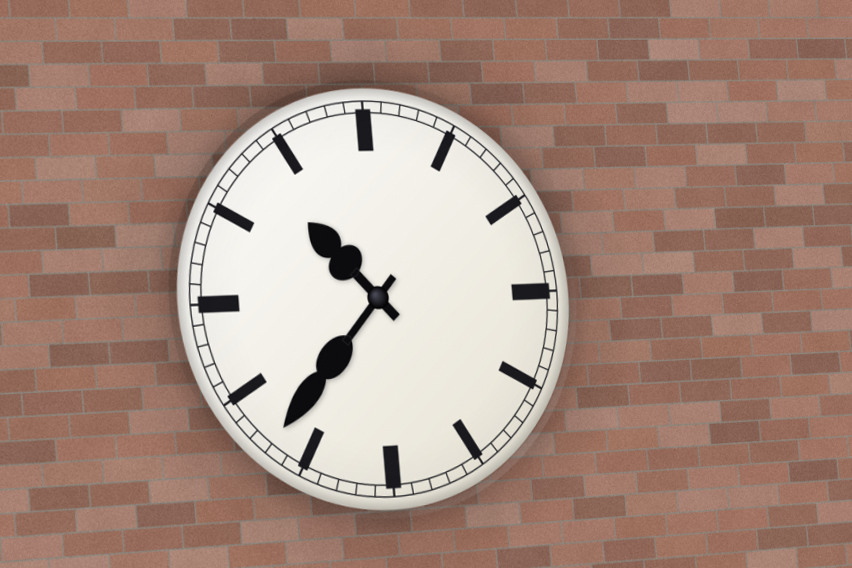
10.37
